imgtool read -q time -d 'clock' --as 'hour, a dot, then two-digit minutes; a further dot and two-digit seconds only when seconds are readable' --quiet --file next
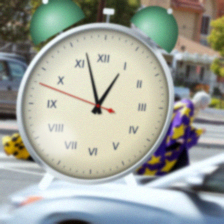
12.56.48
